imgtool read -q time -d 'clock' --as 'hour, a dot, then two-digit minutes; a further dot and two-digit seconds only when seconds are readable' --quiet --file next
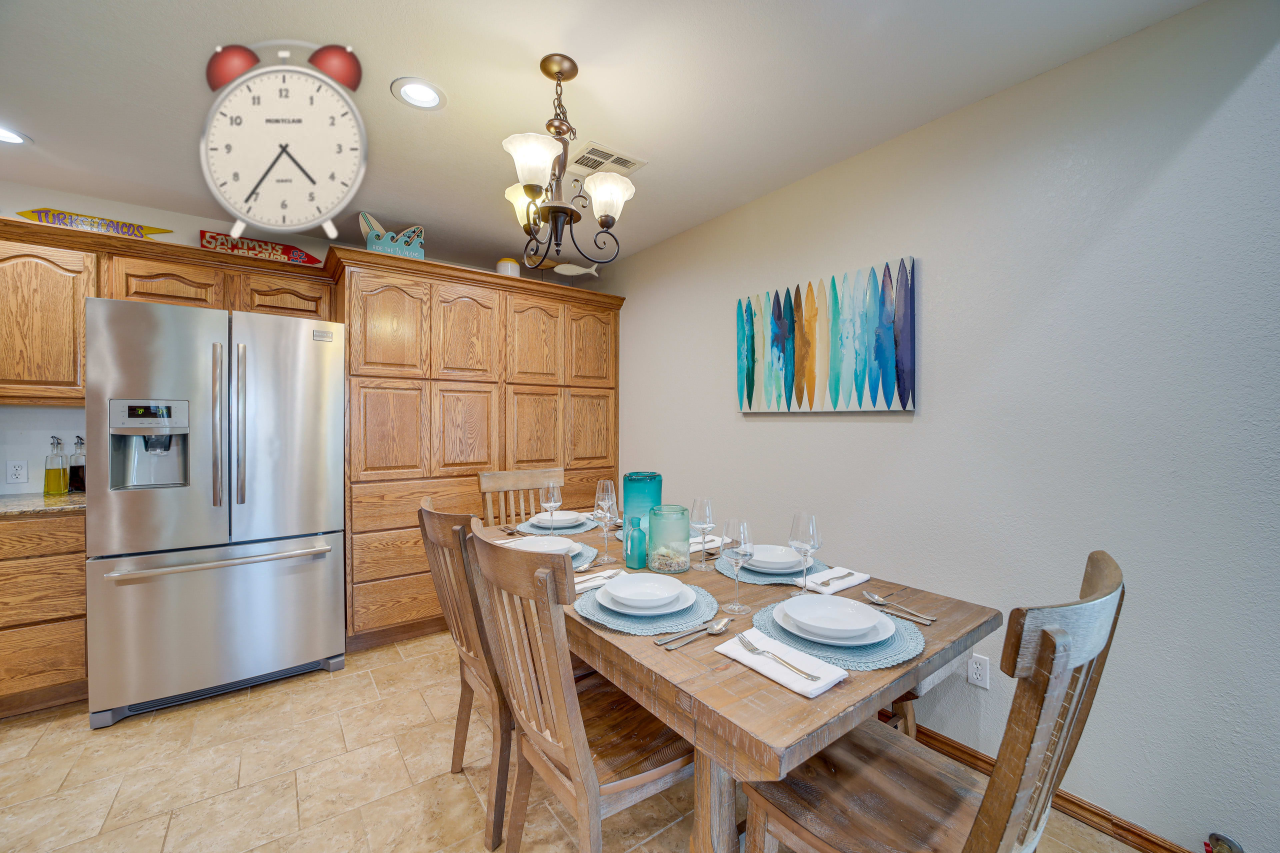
4.36
